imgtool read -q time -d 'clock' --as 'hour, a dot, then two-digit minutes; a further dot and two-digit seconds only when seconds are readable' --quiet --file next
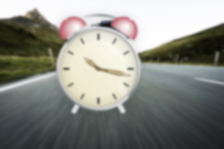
10.17
